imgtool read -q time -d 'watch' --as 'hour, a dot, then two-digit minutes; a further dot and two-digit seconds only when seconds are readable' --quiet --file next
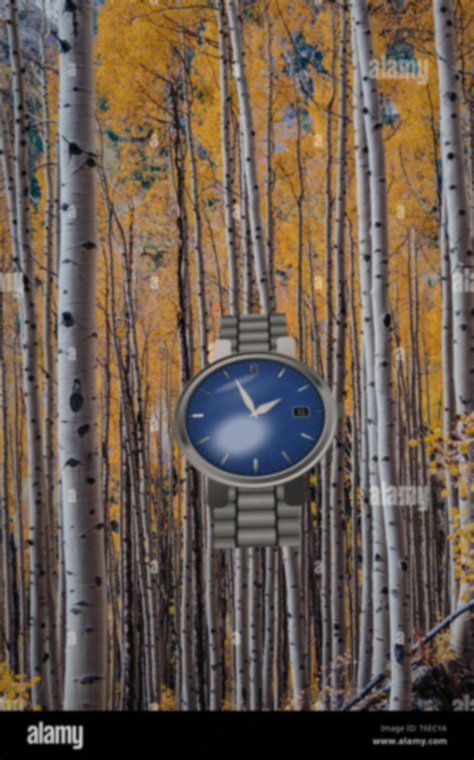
1.56
